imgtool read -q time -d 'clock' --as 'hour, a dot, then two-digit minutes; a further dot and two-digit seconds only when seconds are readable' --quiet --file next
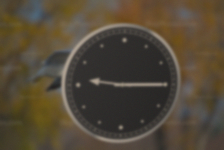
9.15
